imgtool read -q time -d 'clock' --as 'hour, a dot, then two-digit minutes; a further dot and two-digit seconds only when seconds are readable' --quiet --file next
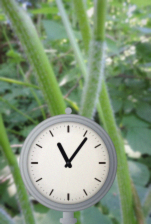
11.06
